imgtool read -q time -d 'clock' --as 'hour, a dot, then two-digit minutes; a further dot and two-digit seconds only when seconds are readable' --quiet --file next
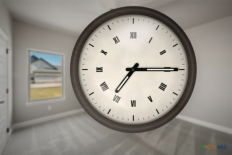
7.15
